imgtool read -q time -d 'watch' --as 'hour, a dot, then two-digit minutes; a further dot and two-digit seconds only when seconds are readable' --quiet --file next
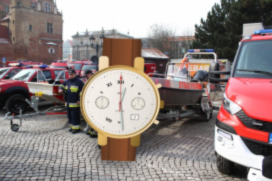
12.29
